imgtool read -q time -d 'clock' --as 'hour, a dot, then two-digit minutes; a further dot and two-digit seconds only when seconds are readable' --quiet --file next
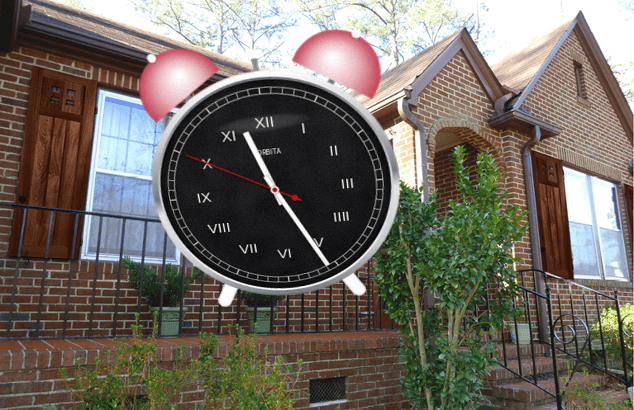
11.25.50
